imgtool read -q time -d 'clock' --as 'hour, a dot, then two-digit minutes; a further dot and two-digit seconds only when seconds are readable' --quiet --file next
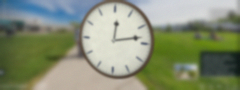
12.13
